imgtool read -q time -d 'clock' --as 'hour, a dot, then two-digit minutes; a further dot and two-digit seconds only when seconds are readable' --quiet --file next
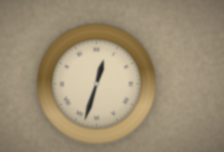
12.33
